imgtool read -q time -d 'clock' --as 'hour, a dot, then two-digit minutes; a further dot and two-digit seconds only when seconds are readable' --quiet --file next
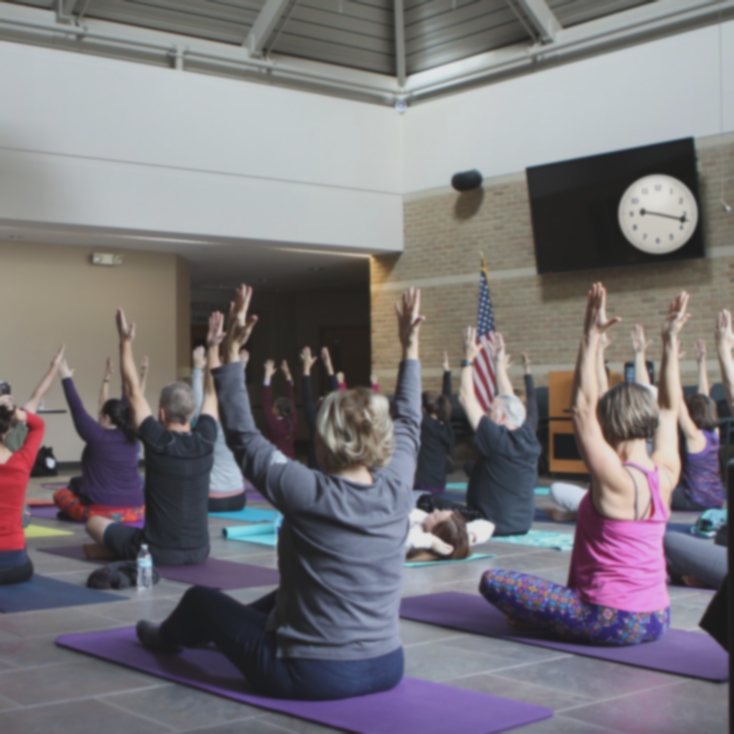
9.17
